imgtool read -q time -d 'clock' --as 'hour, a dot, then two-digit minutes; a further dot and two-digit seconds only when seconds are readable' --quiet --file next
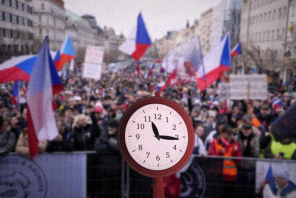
11.16
